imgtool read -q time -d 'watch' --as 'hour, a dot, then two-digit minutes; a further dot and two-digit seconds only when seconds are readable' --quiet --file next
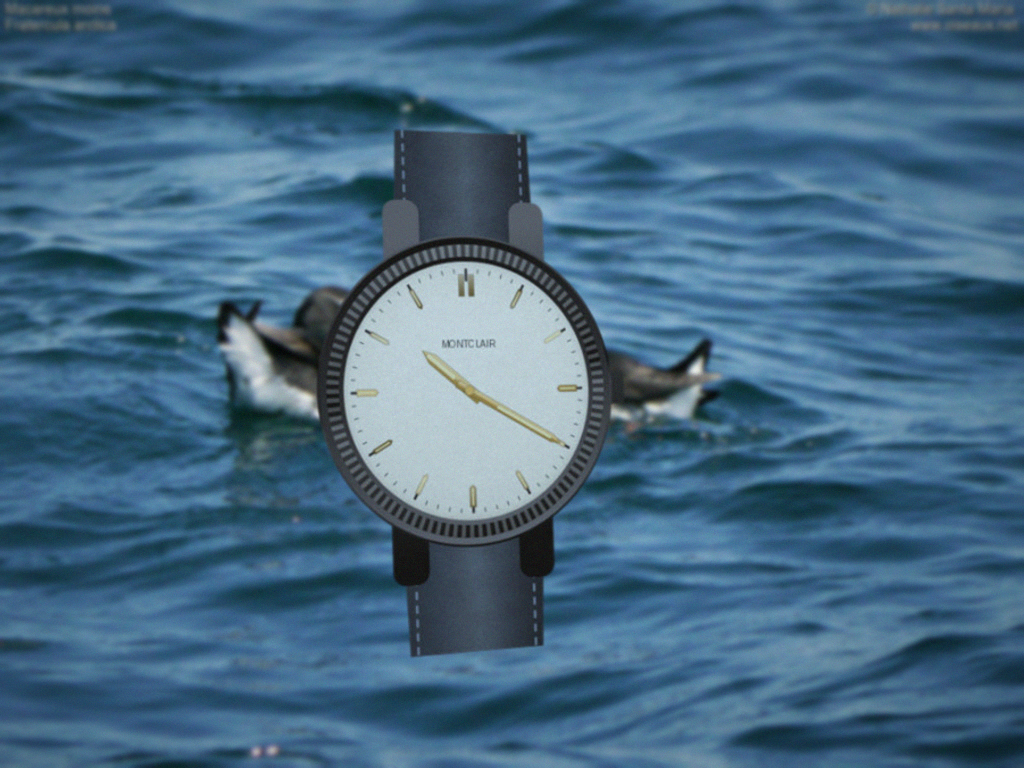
10.20
